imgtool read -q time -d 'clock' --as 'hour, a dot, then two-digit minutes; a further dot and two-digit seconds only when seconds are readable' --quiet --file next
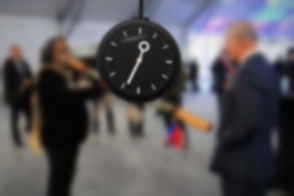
12.34
